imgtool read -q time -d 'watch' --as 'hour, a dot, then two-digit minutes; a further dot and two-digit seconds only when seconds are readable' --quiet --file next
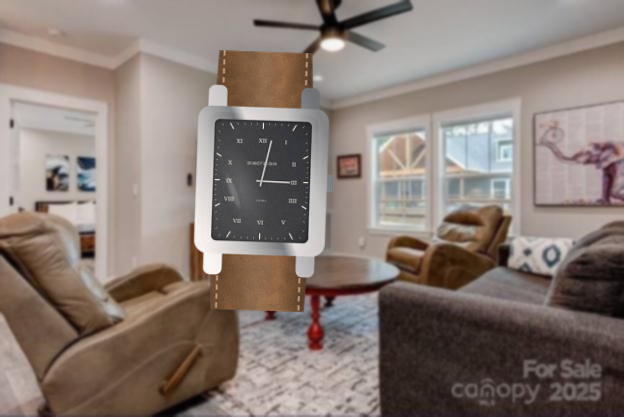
3.02
